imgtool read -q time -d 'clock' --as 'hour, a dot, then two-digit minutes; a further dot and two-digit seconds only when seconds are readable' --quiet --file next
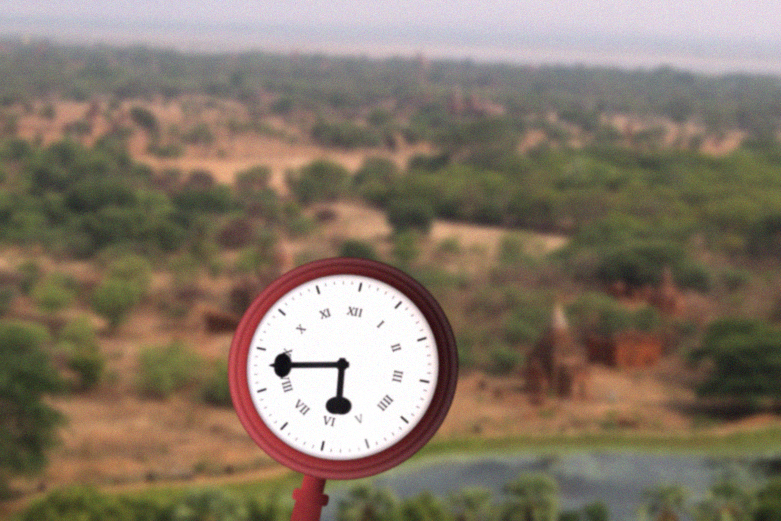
5.43
